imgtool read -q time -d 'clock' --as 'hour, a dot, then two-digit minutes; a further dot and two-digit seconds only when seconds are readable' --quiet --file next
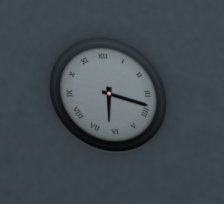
6.18
